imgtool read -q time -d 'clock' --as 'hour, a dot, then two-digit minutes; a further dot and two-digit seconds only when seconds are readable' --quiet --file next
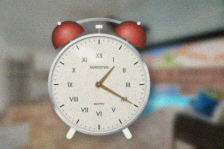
1.20
